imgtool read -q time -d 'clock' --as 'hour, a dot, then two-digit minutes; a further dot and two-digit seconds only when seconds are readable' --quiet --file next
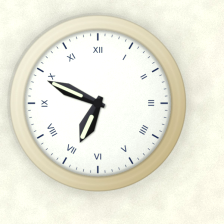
6.49
